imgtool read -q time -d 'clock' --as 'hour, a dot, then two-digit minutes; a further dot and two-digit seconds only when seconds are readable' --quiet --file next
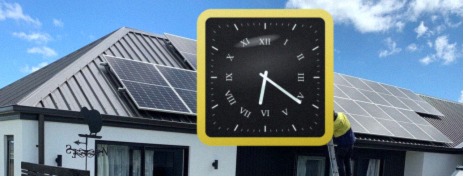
6.21
